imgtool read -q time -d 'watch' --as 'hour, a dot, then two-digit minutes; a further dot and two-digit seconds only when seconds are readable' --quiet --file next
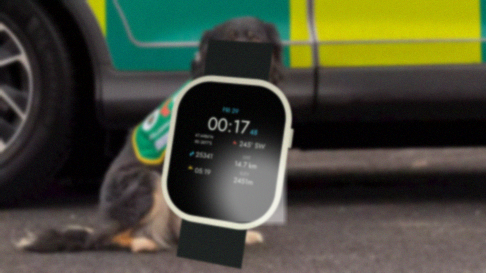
0.17
